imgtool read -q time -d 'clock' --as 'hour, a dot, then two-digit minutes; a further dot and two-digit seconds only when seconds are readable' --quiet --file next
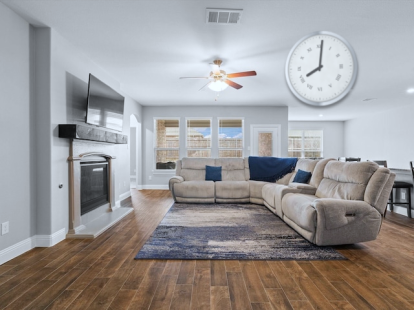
8.01
